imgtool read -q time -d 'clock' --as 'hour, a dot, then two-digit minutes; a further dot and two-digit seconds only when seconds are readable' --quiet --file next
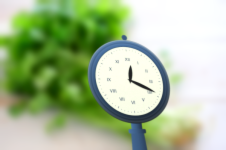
12.19
